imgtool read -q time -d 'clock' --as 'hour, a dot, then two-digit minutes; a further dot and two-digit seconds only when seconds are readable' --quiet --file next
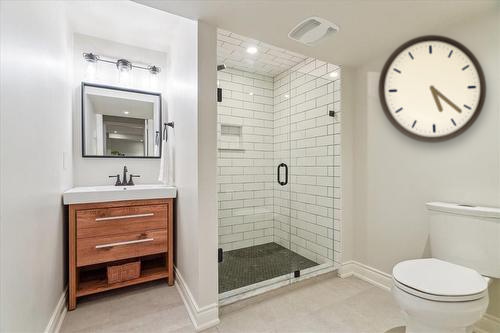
5.22
